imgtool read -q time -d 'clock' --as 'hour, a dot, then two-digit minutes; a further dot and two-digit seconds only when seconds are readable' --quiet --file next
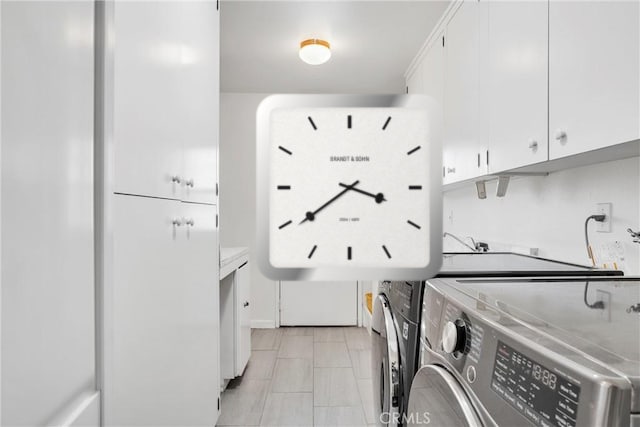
3.39
